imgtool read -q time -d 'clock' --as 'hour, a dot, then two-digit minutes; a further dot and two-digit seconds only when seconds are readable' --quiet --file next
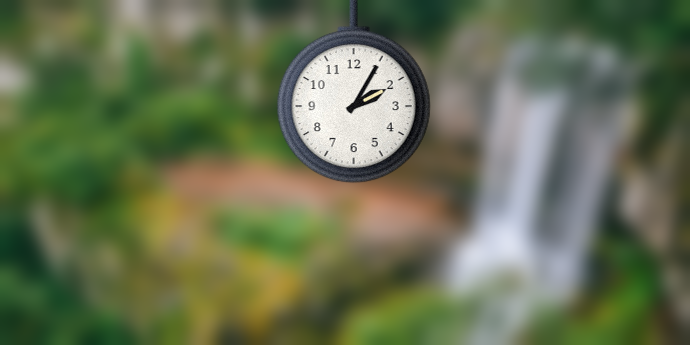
2.05
